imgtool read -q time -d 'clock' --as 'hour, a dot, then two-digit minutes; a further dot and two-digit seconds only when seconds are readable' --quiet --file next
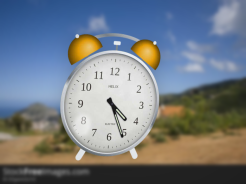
4.26
